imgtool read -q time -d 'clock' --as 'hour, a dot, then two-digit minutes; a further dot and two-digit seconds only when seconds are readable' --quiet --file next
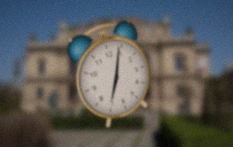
7.04
